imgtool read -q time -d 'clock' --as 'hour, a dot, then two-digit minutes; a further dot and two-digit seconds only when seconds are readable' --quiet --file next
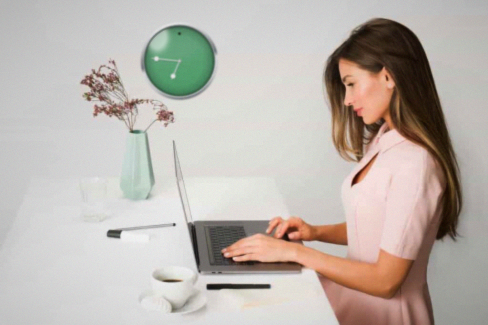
6.46
